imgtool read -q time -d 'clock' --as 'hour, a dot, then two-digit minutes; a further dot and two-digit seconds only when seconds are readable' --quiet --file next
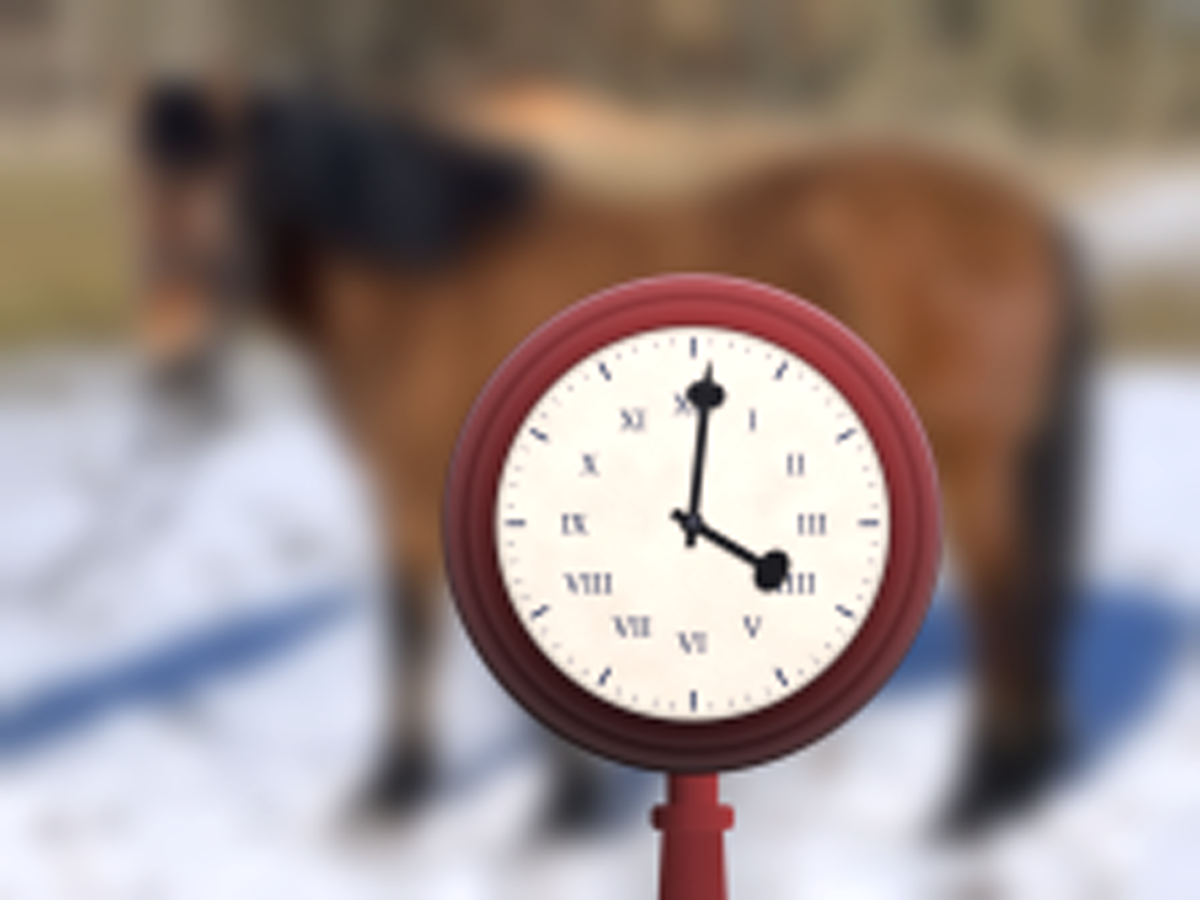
4.01
